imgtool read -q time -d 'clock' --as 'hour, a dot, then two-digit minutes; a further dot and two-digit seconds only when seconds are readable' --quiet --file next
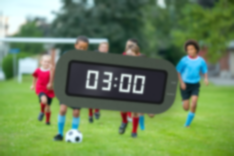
3.00
